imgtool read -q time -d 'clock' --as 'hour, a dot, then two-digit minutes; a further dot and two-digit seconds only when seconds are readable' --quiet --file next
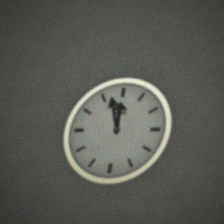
11.57
